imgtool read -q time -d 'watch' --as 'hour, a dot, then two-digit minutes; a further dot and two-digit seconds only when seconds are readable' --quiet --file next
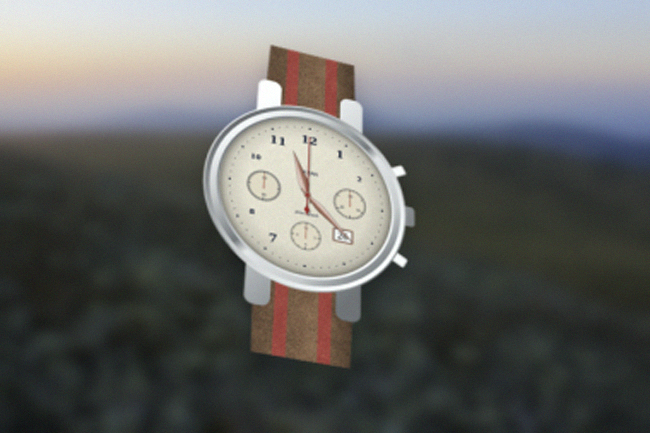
11.22
